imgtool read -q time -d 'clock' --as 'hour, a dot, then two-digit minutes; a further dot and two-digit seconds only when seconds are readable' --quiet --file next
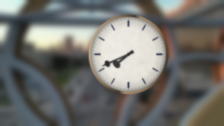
7.41
